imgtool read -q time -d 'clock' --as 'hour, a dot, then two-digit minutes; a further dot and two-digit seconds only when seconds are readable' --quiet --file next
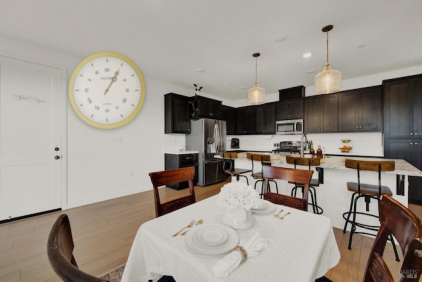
1.05
